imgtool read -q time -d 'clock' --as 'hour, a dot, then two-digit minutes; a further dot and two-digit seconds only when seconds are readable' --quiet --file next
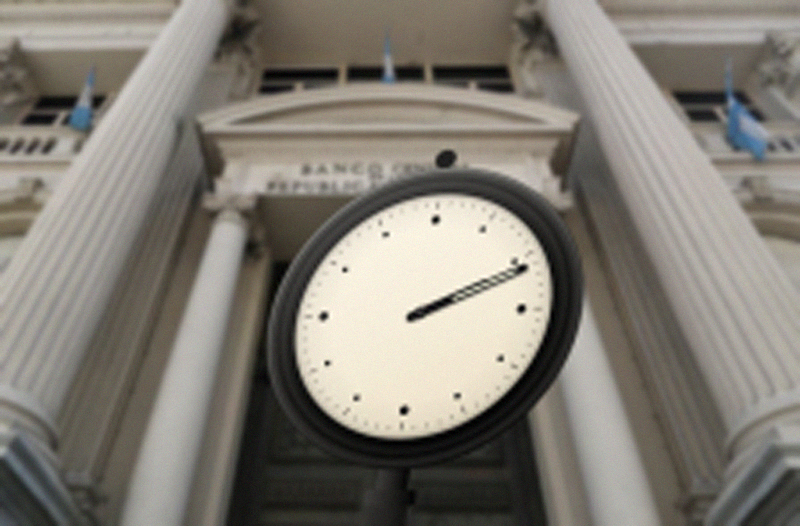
2.11
